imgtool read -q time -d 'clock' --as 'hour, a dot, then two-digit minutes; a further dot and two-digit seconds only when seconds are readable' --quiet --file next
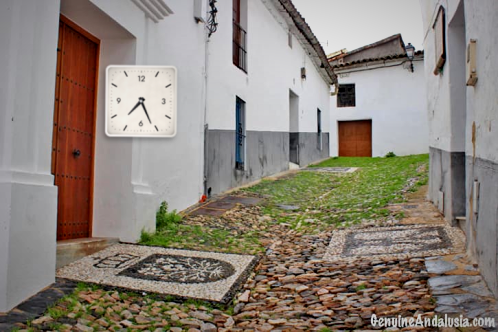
7.26
